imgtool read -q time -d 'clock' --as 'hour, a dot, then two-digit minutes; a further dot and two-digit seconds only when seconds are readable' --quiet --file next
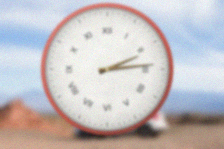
2.14
